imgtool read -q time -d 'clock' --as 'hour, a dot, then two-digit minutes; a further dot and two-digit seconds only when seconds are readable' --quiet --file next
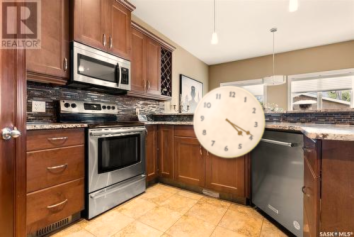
4.19
